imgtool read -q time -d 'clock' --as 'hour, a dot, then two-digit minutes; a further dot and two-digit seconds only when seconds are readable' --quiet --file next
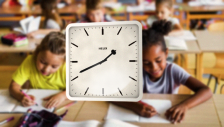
1.41
